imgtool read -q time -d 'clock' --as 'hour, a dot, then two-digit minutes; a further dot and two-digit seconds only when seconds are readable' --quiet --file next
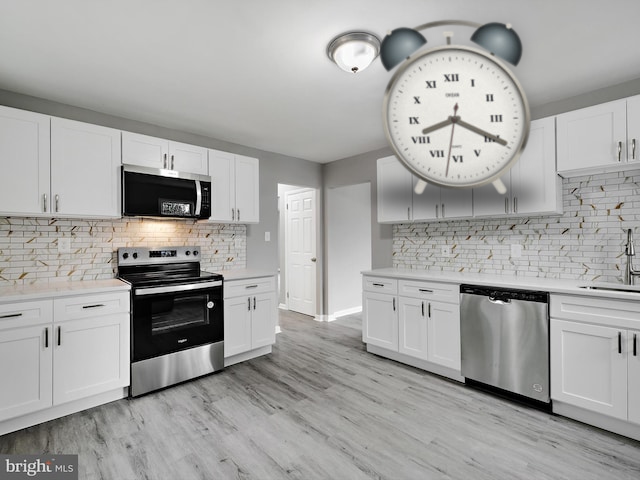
8.19.32
